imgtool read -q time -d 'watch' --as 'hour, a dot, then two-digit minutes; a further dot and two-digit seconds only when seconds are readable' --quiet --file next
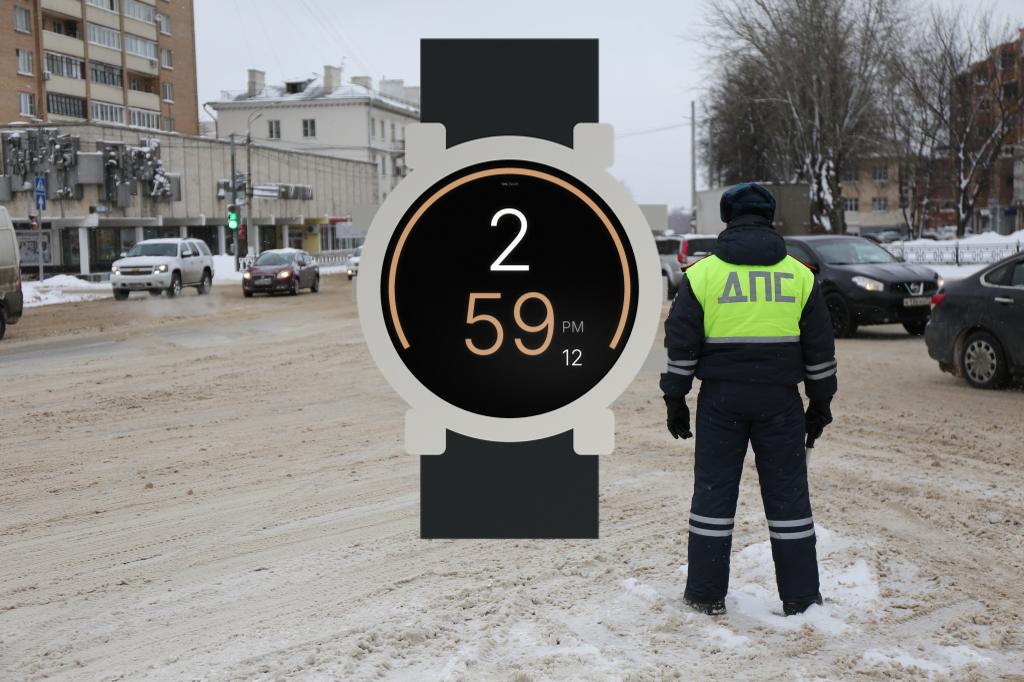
2.59.12
